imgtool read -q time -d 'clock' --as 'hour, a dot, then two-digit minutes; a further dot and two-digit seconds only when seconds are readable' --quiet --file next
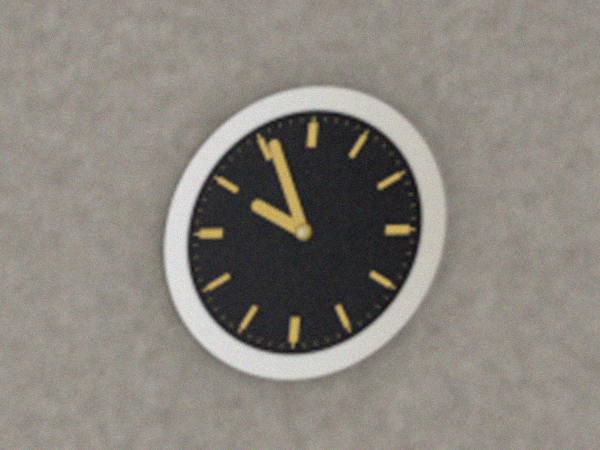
9.56
